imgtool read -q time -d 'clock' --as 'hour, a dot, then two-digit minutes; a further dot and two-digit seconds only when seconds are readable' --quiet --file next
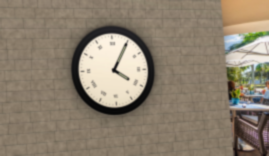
4.05
